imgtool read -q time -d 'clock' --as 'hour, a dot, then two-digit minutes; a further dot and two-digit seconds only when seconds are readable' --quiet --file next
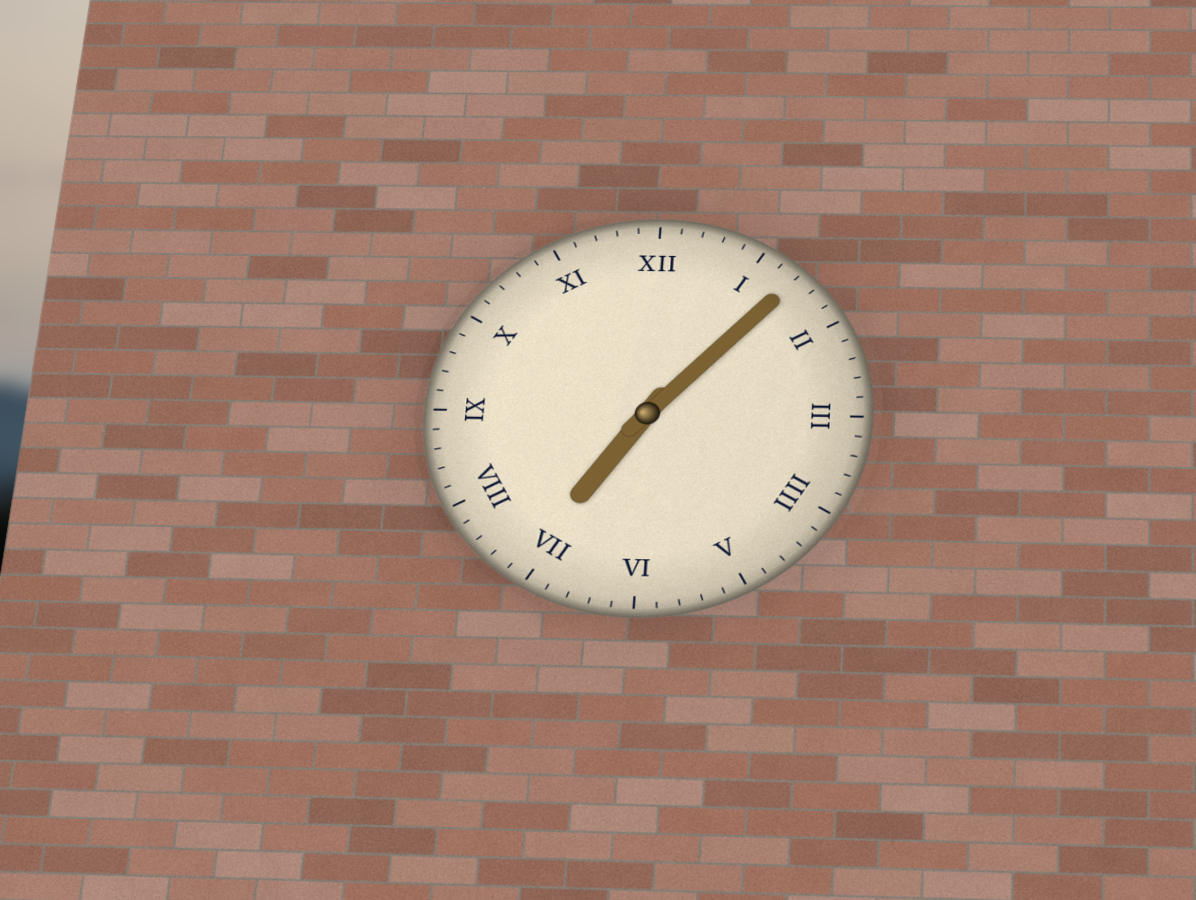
7.07
